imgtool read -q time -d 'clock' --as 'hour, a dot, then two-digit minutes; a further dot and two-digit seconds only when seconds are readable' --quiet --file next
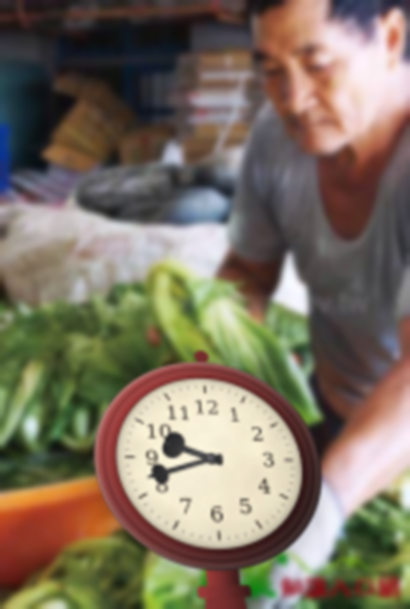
9.42
